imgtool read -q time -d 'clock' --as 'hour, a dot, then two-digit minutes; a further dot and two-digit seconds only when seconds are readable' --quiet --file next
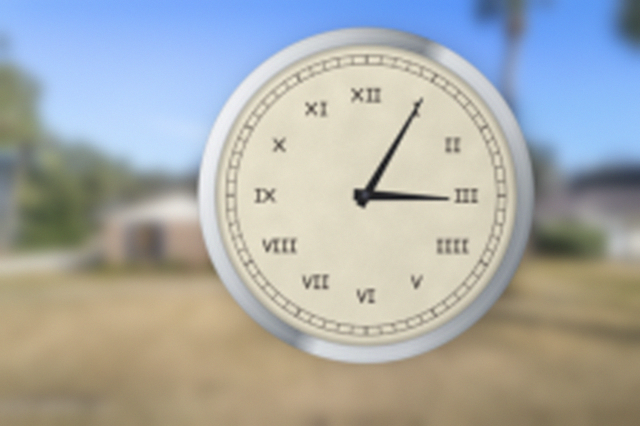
3.05
